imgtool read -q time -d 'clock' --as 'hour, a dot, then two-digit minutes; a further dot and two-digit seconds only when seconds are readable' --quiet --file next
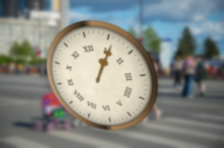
1.06
